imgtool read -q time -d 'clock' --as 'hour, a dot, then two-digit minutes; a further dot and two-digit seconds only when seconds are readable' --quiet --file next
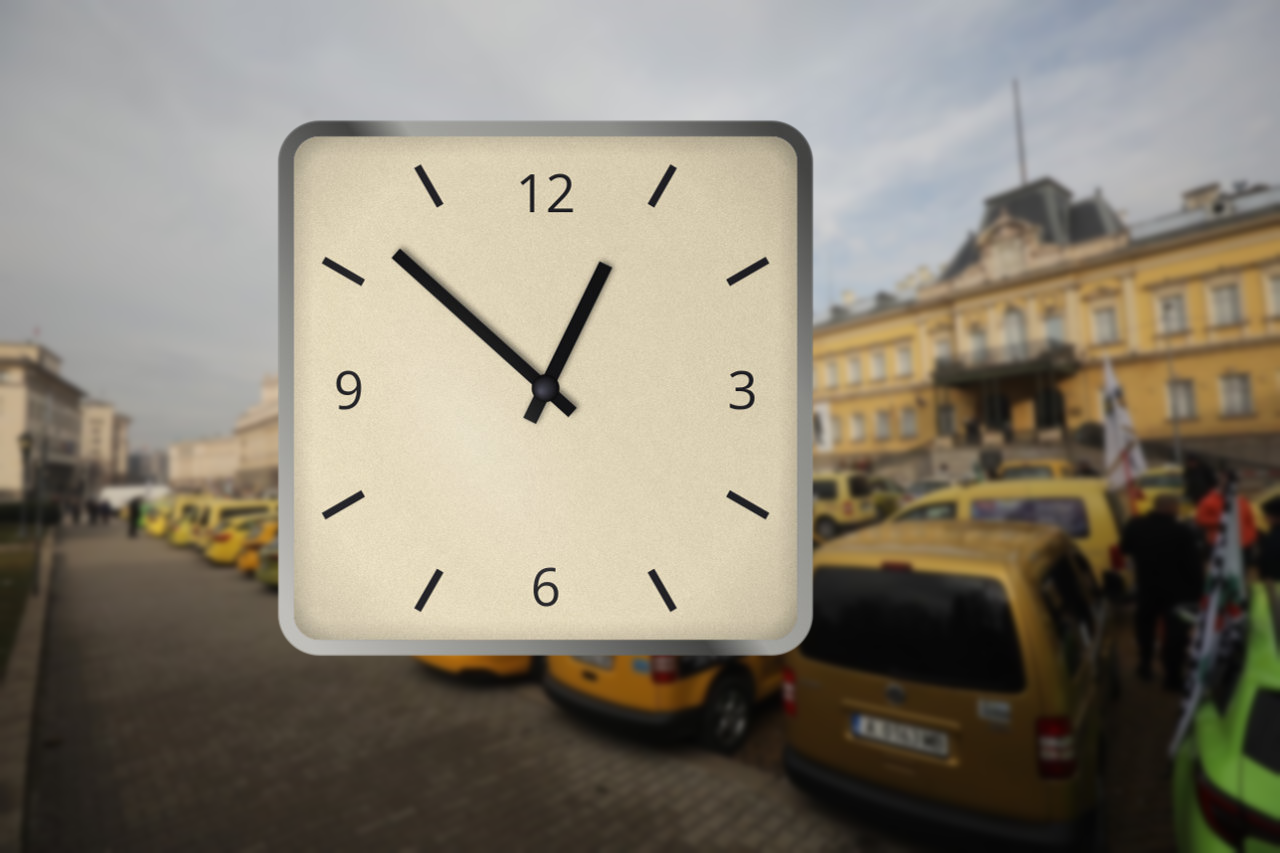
12.52
